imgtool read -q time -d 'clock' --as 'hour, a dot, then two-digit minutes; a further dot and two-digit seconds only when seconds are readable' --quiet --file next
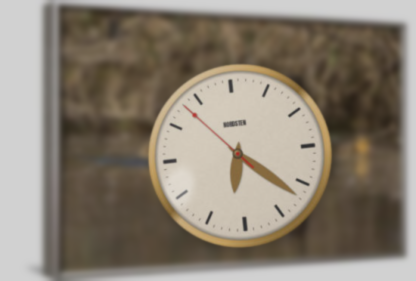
6.21.53
